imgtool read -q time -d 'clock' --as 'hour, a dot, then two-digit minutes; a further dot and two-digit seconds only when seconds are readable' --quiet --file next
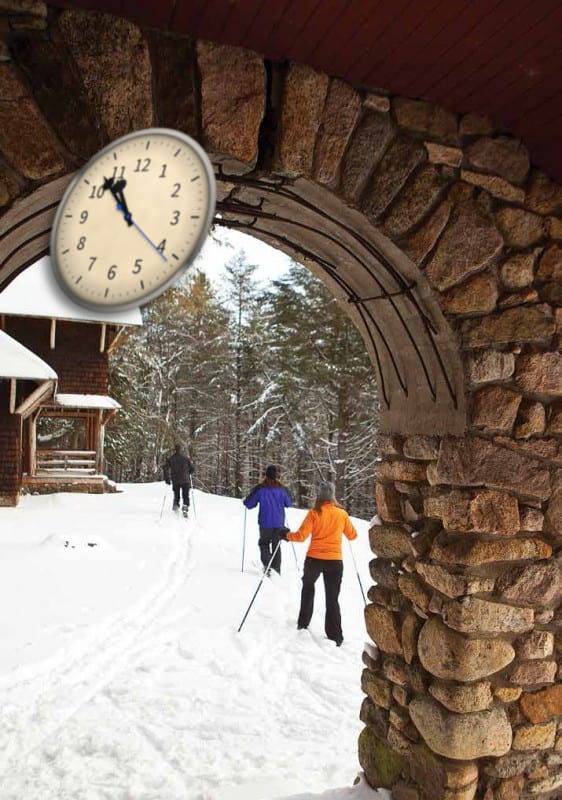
10.52.21
